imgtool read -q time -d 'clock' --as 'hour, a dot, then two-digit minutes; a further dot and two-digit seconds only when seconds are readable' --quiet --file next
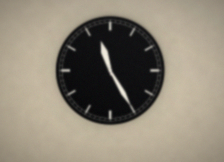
11.25
